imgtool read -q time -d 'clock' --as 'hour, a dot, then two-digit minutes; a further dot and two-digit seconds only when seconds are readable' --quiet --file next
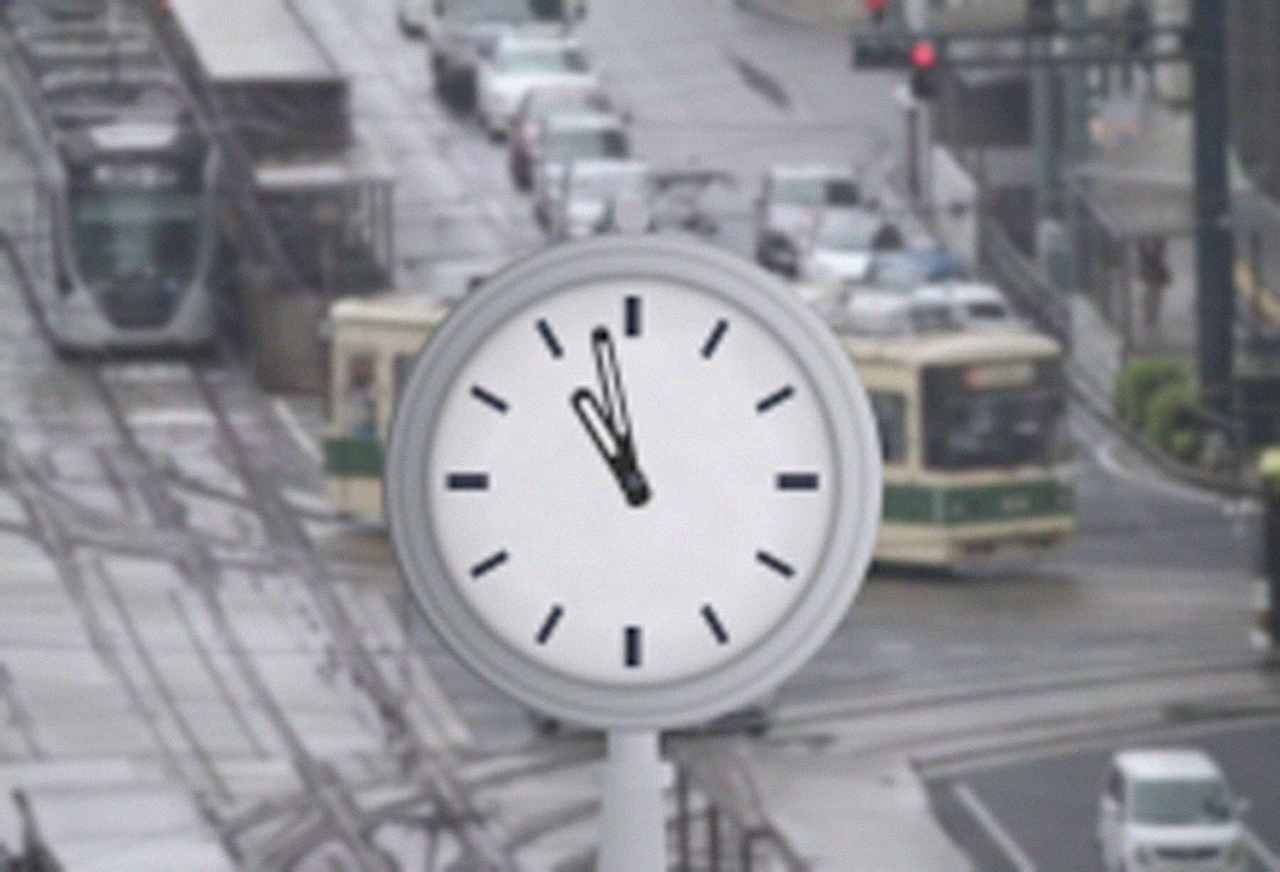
10.58
